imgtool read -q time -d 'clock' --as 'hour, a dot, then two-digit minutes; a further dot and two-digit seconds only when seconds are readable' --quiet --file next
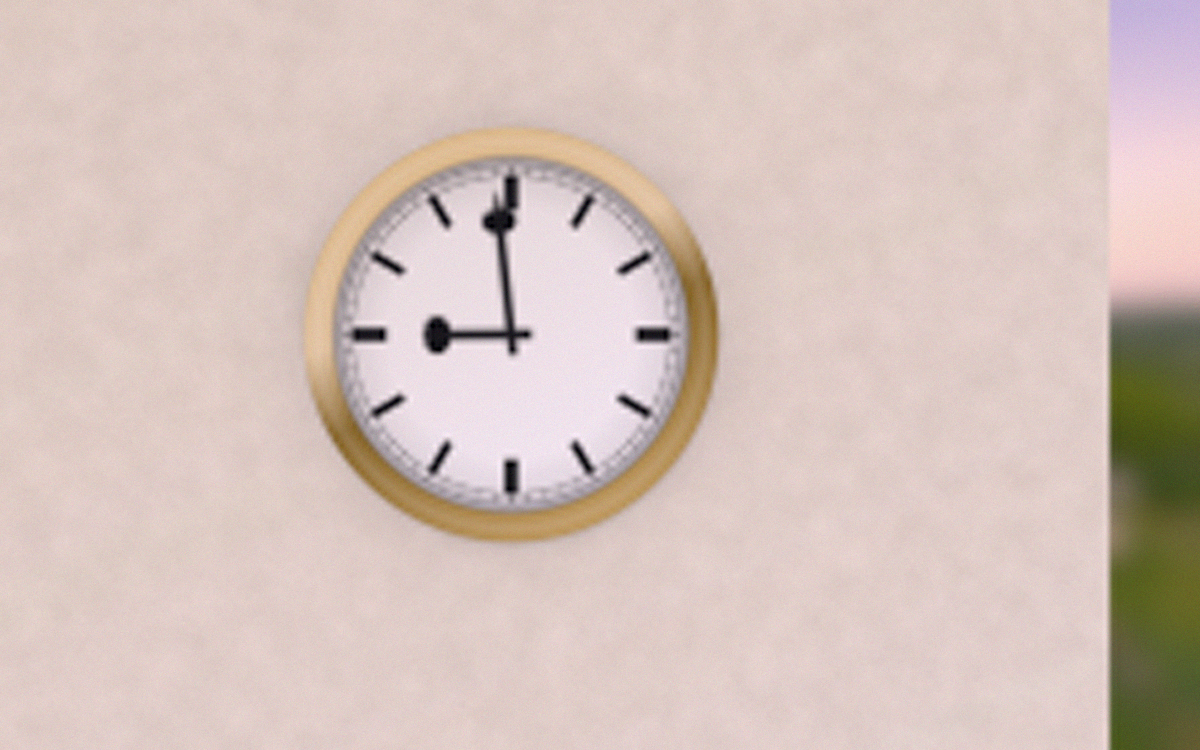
8.59
